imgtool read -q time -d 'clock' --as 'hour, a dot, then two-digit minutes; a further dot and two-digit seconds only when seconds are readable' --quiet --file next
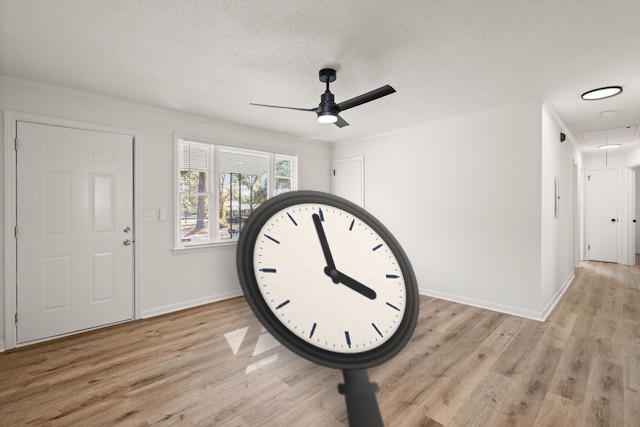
3.59
